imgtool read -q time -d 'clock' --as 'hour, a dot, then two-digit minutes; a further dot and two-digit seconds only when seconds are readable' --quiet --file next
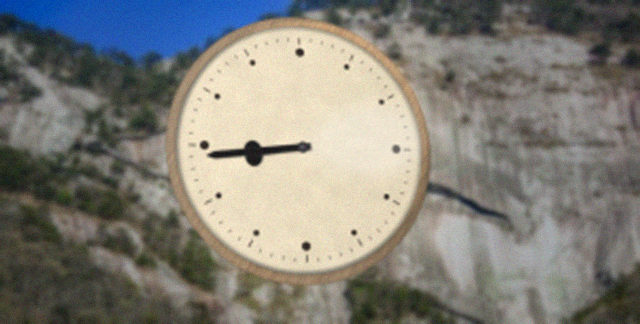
8.44
